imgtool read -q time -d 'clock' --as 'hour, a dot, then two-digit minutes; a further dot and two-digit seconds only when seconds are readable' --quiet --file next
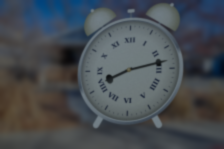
8.13
